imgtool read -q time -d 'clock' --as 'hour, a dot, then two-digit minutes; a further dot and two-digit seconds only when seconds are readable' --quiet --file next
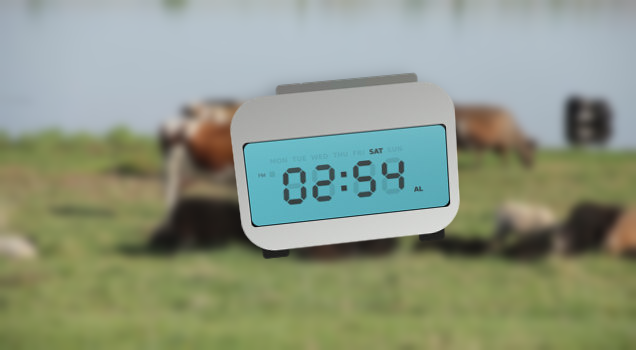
2.54
